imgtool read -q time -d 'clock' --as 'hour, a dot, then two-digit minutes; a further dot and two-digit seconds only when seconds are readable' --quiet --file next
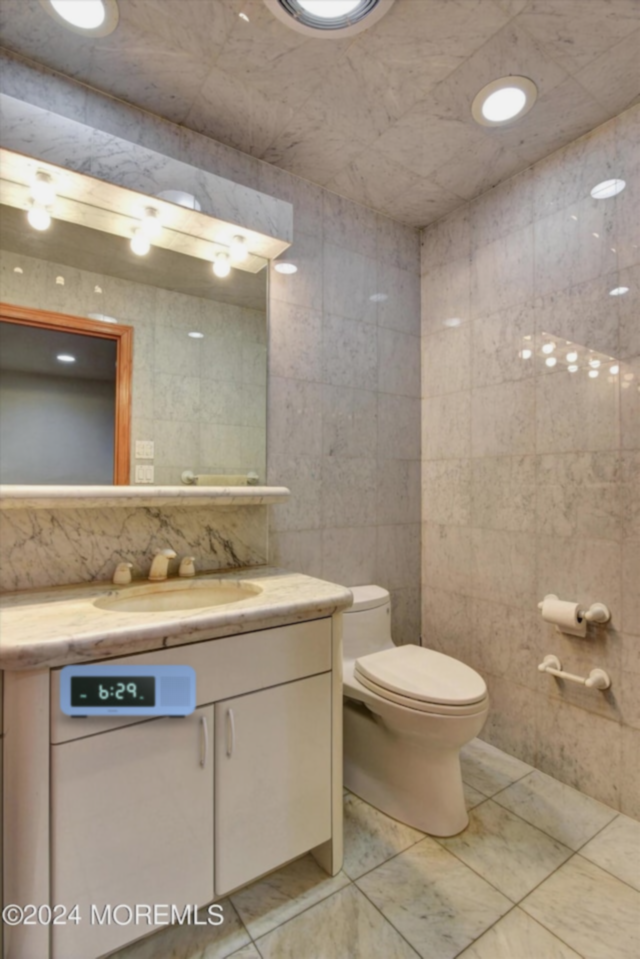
6.29
